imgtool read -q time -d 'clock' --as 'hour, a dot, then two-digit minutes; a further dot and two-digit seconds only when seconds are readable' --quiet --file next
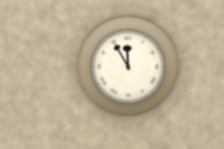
11.55
